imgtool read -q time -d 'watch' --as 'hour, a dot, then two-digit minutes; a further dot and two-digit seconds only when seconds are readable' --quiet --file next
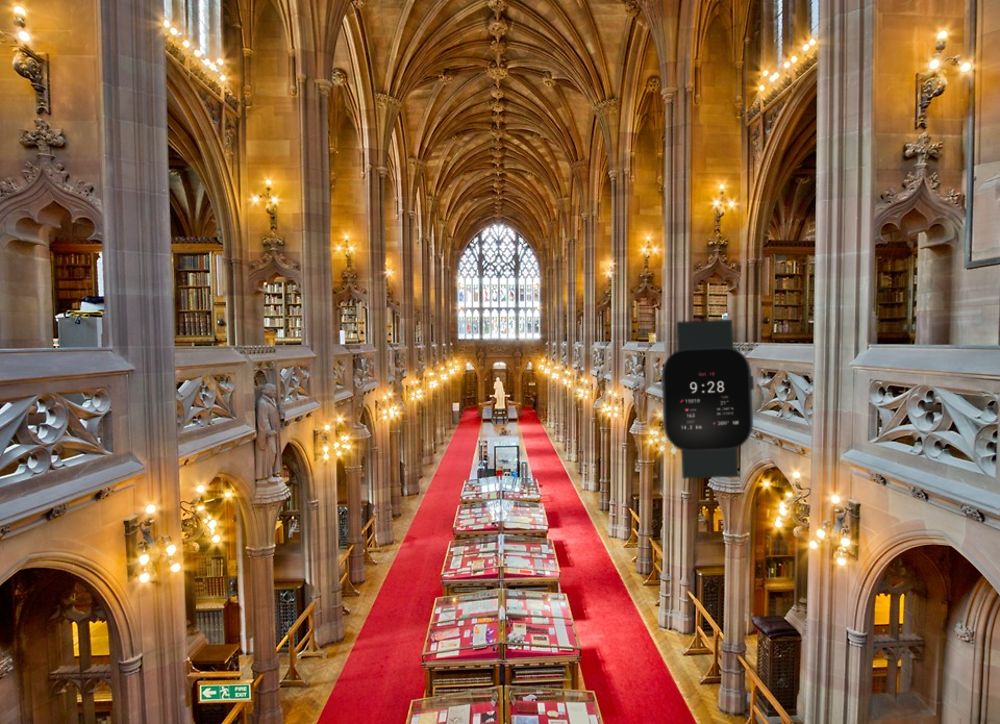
9.28
